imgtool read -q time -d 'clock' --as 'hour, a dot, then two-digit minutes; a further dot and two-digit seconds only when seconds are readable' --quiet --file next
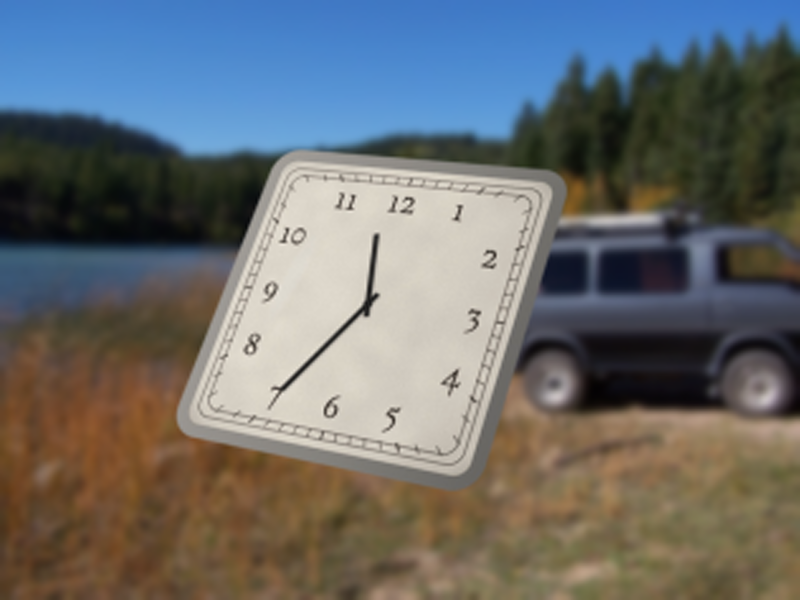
11.35
